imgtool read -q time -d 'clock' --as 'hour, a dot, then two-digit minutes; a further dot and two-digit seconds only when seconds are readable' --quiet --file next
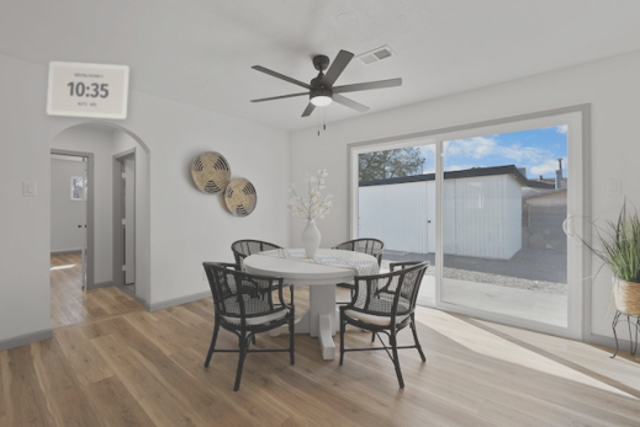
10.35
